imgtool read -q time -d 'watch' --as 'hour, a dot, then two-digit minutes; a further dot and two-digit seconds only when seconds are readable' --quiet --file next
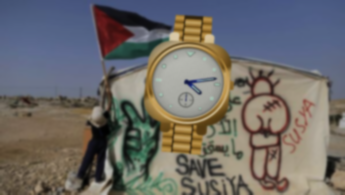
4.13
